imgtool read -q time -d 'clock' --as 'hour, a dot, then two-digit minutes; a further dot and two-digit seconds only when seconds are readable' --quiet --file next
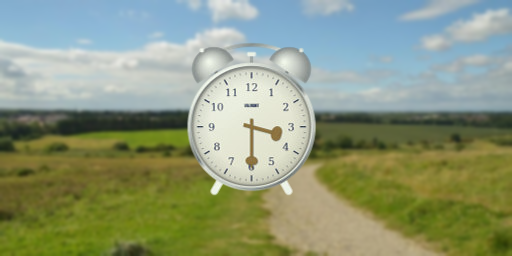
3.30
